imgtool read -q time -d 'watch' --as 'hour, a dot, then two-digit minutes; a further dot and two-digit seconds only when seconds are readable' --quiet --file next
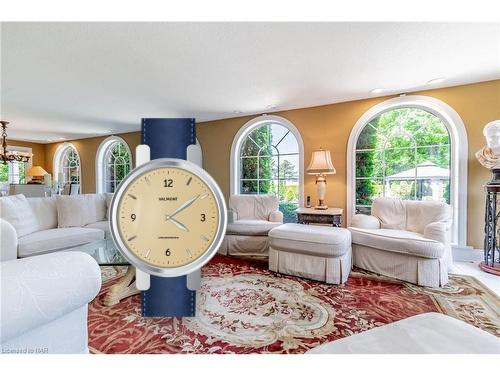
4.09
